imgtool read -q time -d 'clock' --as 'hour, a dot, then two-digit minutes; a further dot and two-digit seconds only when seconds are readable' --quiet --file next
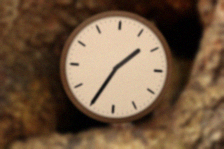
1.35
